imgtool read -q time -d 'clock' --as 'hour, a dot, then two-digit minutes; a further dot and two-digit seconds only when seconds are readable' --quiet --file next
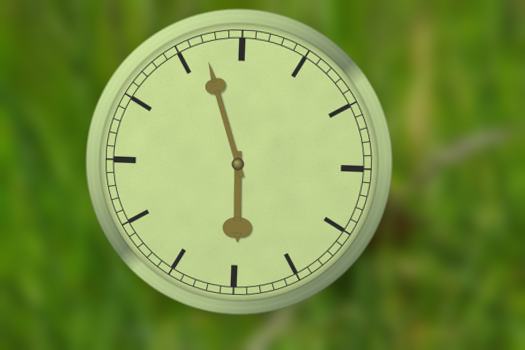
5.57
